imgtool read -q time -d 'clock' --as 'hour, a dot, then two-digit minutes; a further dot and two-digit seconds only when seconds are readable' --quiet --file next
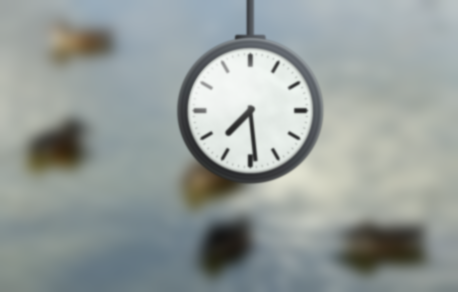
7.29
